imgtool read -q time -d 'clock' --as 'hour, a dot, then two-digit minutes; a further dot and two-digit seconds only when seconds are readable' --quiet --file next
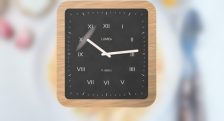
10.14
